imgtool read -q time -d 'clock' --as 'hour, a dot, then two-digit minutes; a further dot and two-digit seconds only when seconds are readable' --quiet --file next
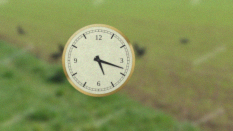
5.18
